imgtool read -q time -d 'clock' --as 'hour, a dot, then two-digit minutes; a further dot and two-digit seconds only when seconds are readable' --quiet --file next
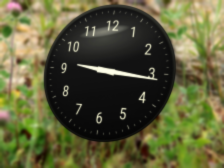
9.16
